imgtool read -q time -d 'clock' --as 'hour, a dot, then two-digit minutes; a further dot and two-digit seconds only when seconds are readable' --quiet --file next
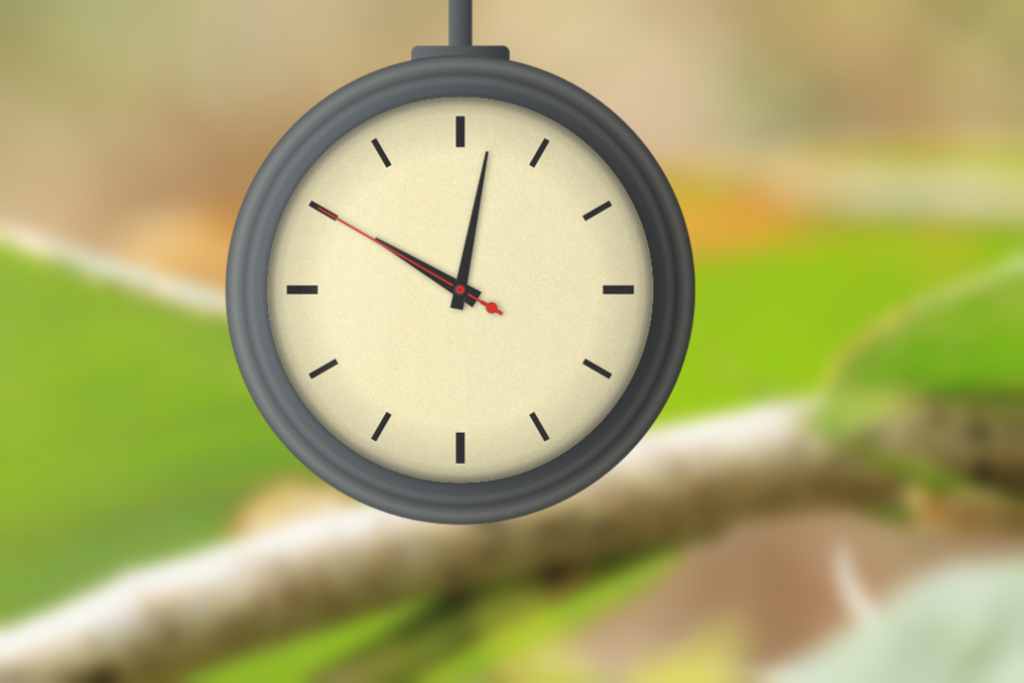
10.01.50
